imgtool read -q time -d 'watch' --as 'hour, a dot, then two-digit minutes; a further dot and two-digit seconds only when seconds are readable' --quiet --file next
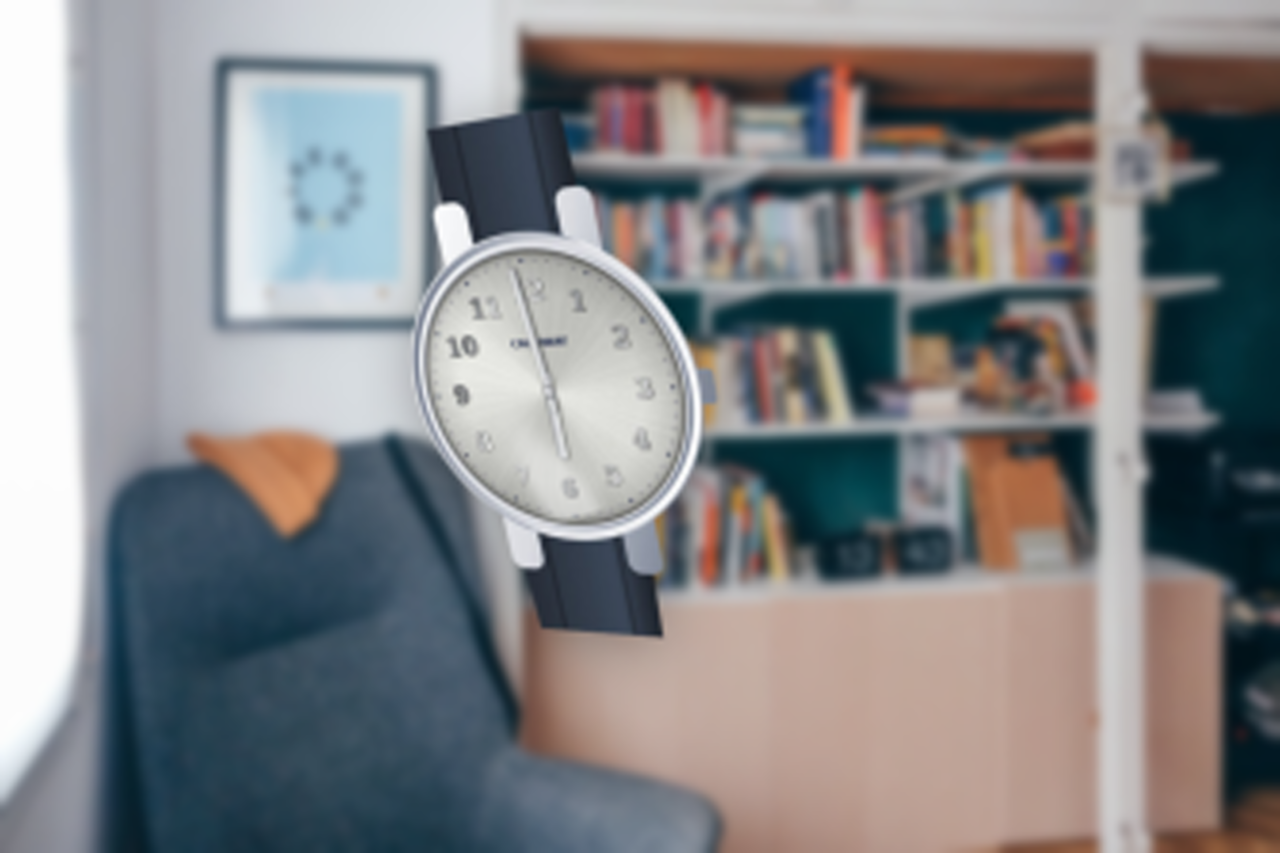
5.59
